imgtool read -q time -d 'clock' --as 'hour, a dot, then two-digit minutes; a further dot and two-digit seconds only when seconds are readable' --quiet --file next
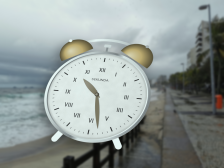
10.28
